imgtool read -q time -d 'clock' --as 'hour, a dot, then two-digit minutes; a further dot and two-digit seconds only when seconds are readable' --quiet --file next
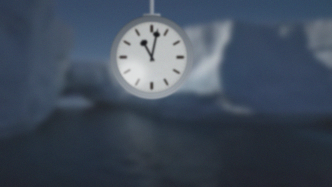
11.02
